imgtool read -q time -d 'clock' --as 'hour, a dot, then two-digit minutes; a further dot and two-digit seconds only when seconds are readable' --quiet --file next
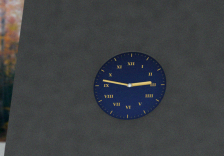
2.47
